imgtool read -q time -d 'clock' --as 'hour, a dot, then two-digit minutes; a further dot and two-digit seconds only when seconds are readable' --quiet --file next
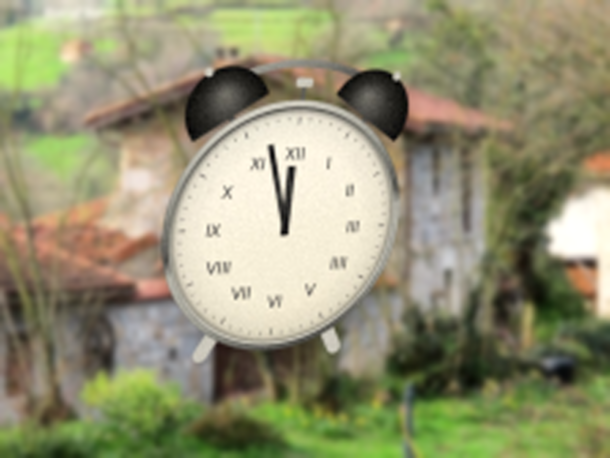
11.57
